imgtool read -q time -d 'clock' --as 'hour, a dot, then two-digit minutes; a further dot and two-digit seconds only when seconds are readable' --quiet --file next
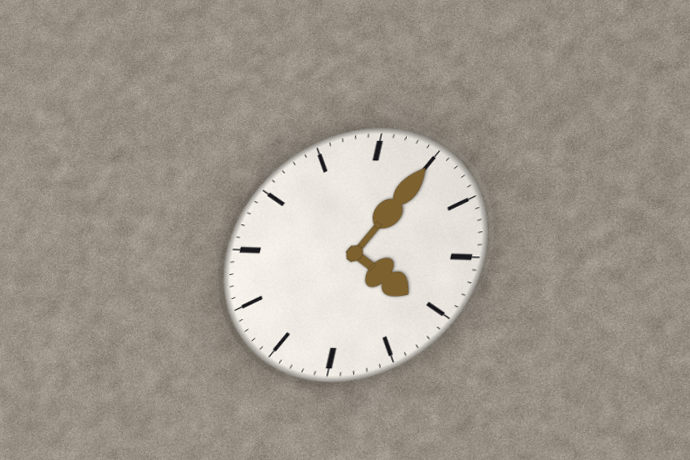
4.05
